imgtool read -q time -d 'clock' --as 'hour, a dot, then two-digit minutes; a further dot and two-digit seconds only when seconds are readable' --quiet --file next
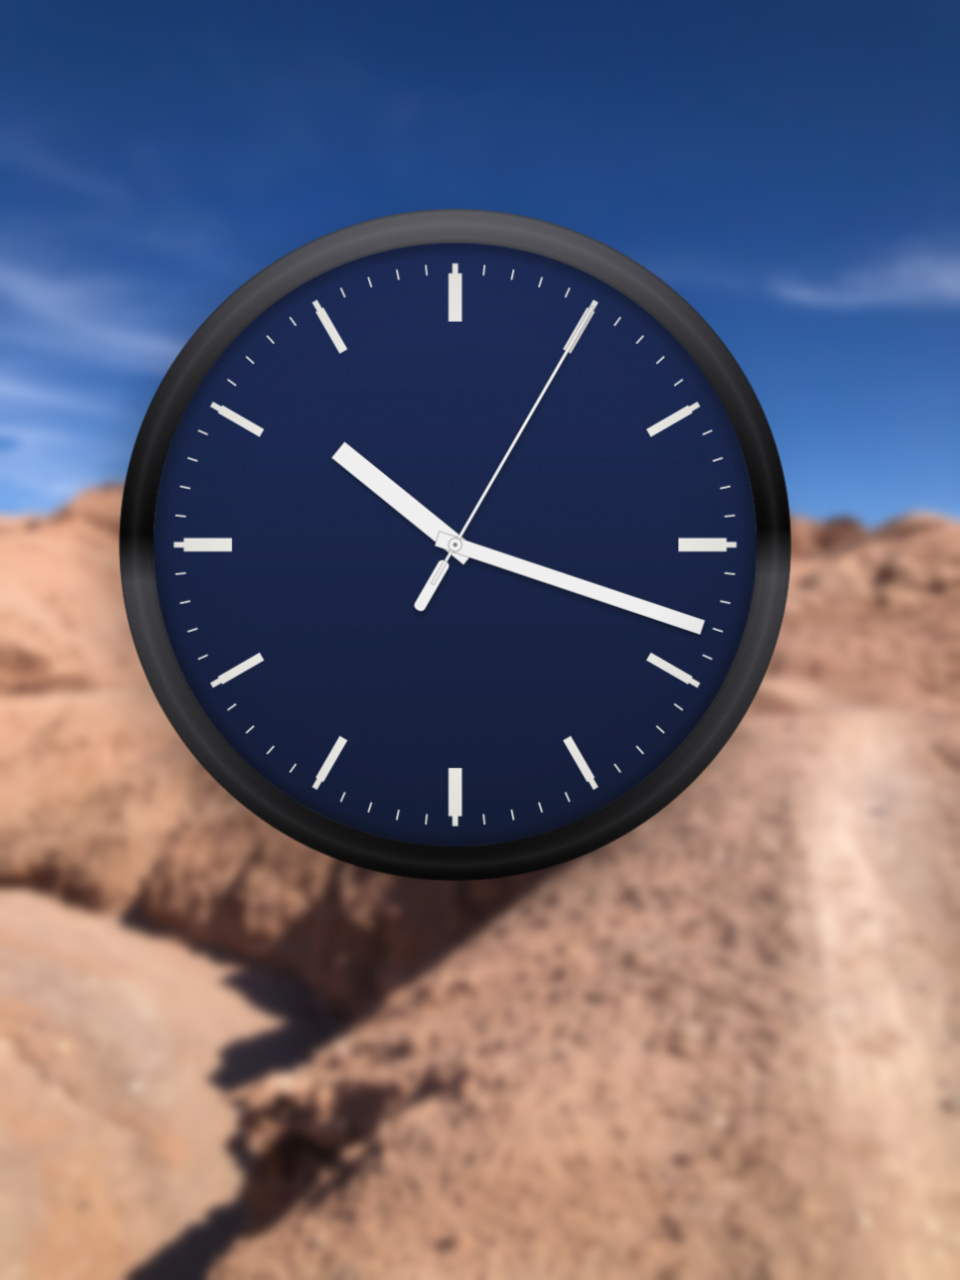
10.18.05
